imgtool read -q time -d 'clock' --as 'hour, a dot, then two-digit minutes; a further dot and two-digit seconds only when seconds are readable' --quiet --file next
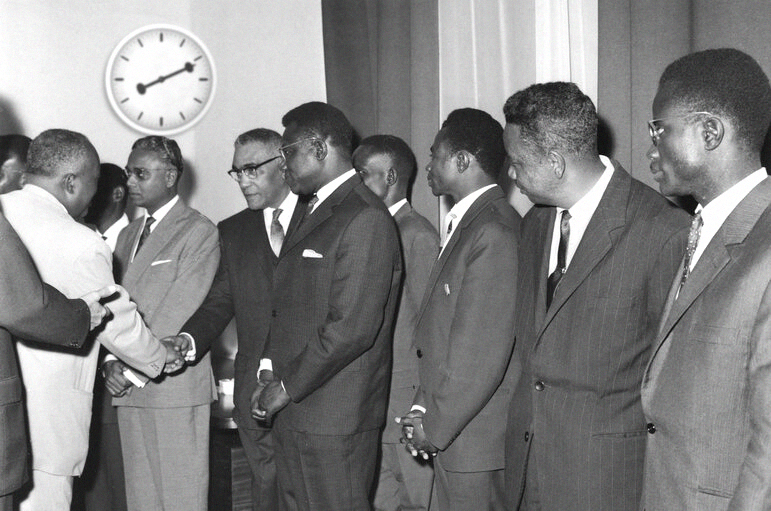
8.11
